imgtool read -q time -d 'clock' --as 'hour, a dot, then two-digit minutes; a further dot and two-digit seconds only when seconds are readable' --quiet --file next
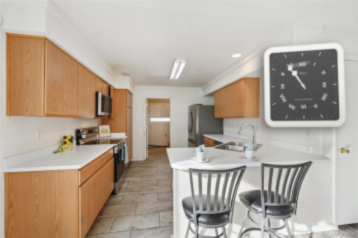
10.54
